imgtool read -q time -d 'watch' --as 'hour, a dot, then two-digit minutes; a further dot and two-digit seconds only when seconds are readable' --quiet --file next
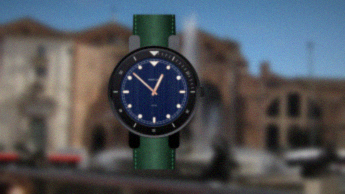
12.52
